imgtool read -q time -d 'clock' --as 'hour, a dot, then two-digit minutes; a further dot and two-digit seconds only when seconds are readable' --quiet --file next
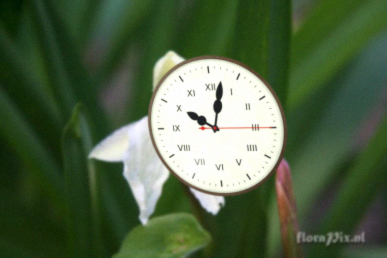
10.02.15
